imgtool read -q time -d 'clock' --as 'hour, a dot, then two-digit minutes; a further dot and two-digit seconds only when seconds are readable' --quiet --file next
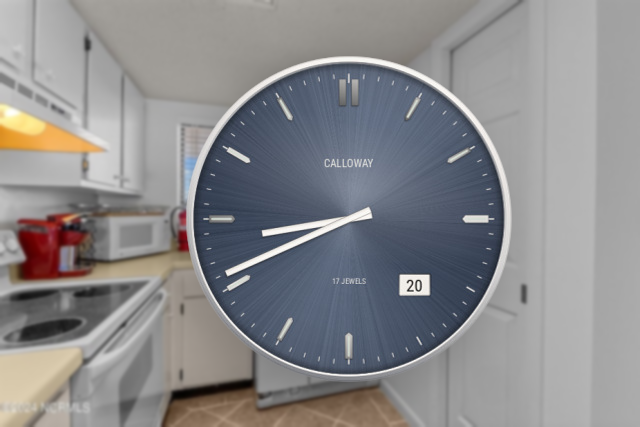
8.41
